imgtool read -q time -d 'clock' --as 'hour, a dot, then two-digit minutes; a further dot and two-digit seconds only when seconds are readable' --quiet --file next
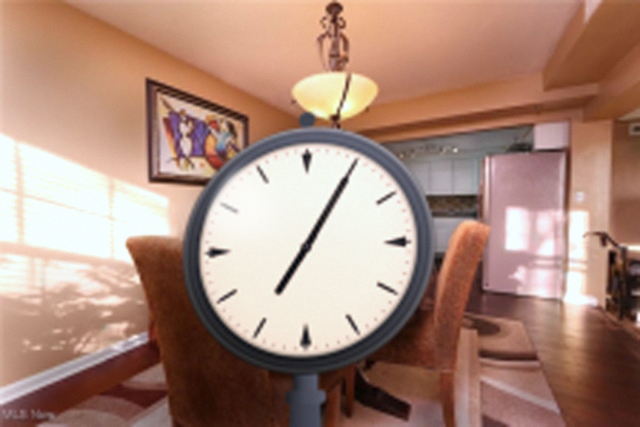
7.05
